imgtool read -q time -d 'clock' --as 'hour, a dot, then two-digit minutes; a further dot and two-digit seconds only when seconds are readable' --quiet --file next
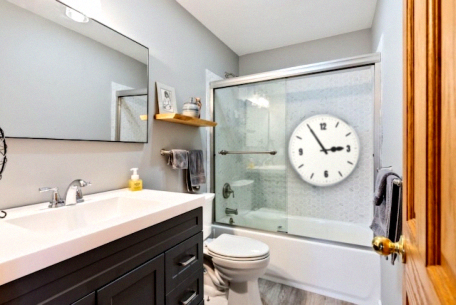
2.55
